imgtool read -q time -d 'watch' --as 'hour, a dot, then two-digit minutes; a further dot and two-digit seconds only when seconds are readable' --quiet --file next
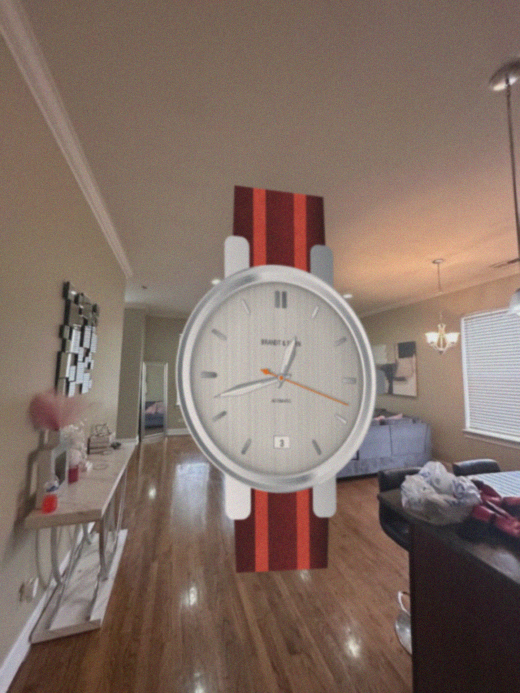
12.42.18
